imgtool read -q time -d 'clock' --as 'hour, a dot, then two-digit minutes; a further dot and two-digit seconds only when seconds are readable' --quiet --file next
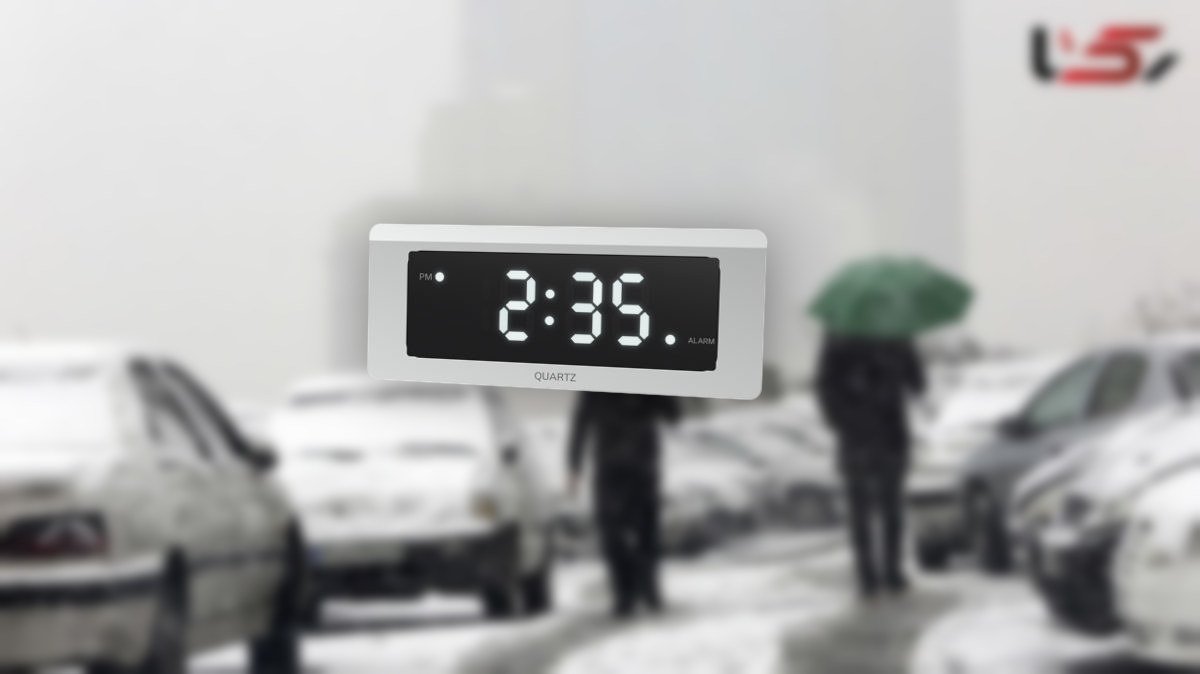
2.35
